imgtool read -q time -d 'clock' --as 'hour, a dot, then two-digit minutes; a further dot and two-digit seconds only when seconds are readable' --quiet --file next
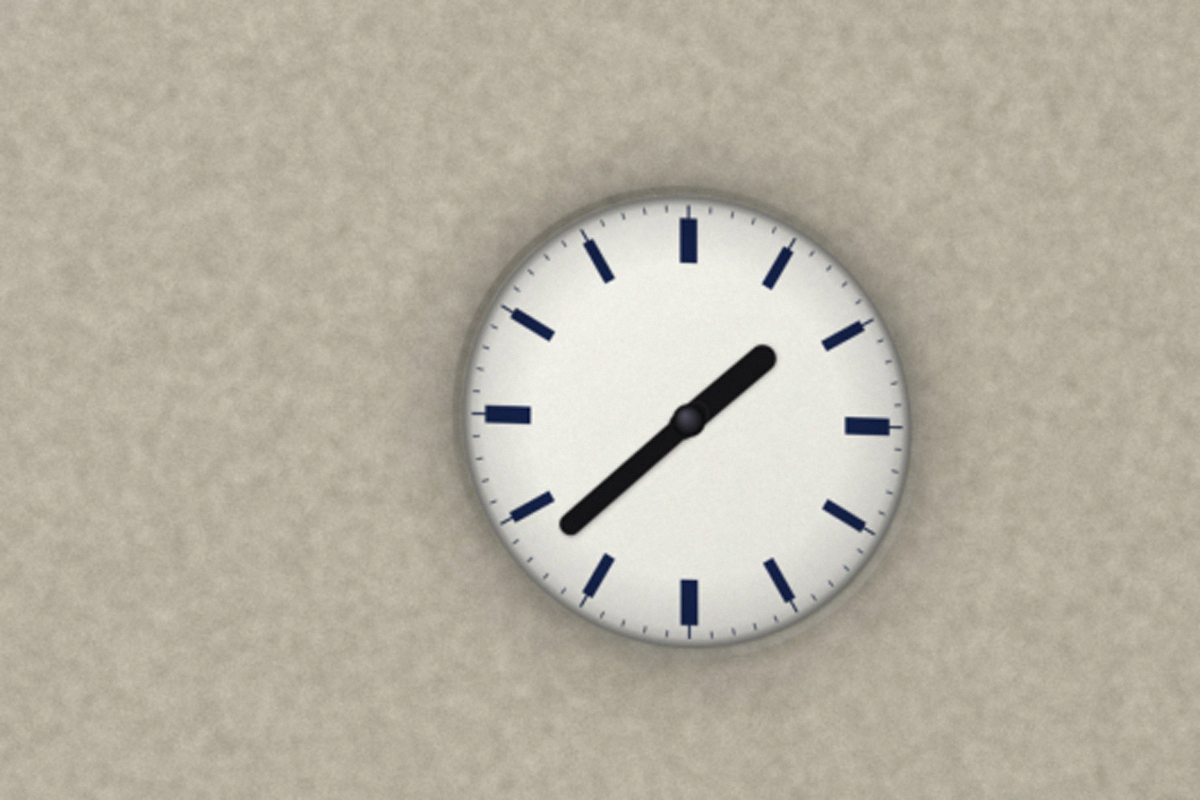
1.38
